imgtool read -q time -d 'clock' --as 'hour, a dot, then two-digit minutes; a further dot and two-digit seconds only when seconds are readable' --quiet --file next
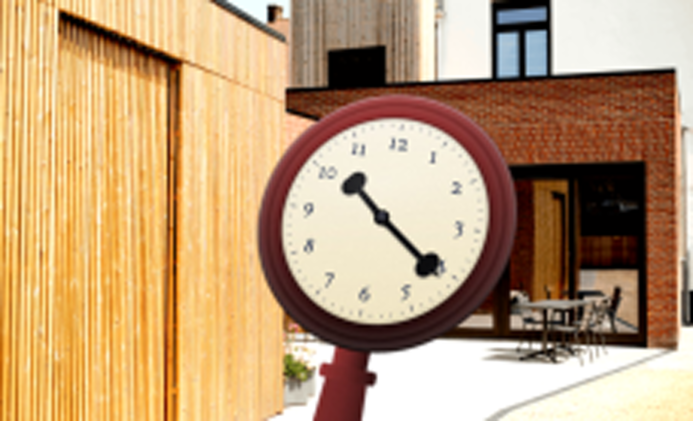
10.21
